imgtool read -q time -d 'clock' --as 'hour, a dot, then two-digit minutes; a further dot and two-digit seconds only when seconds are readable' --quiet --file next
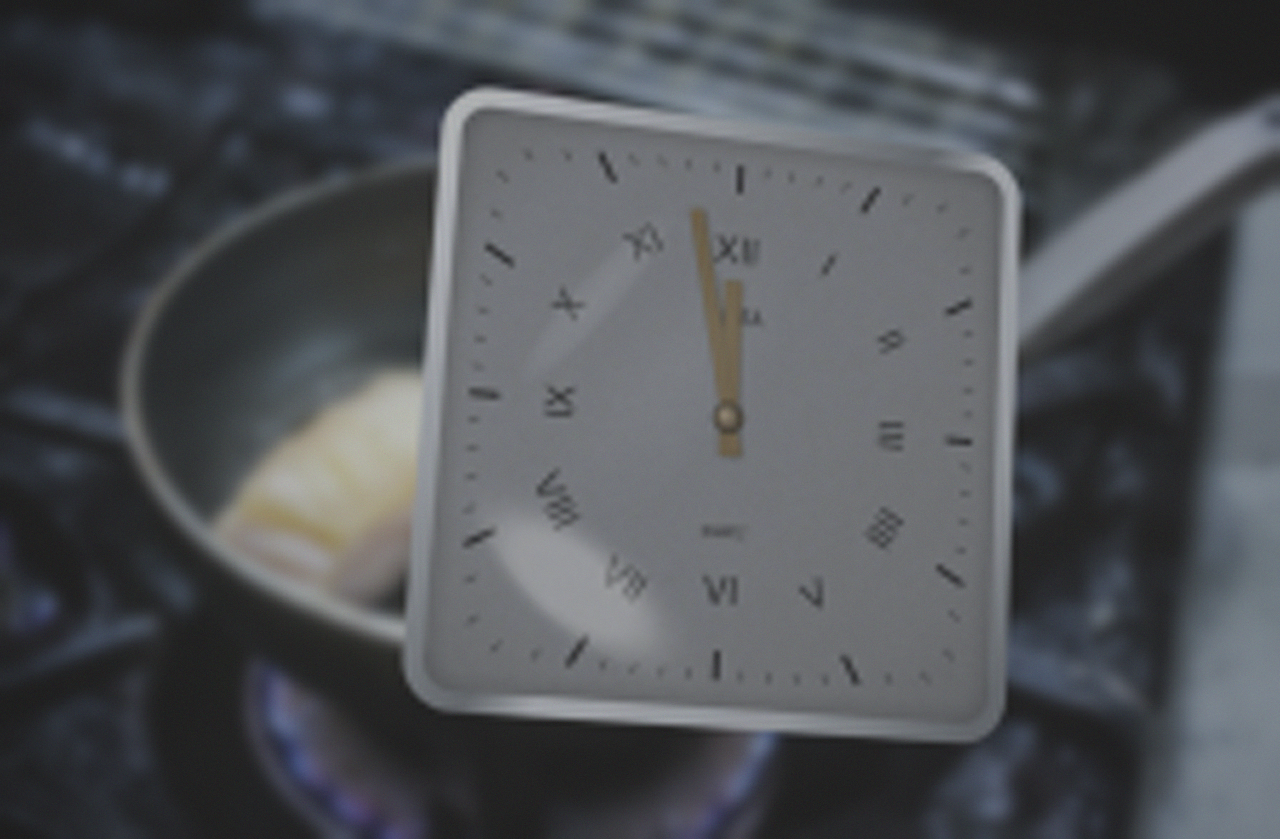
11.58
